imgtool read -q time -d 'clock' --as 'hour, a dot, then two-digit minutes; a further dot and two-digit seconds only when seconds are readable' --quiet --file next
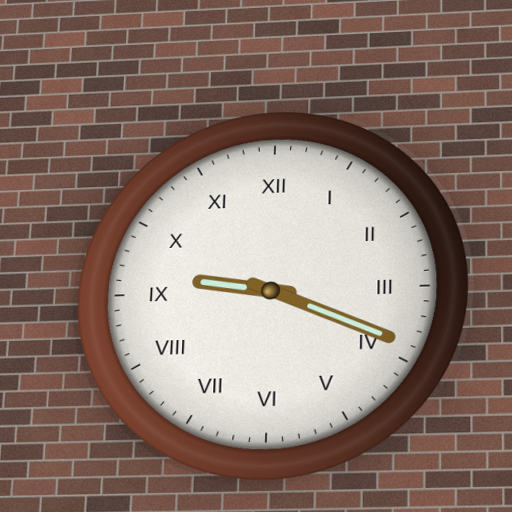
9.19
